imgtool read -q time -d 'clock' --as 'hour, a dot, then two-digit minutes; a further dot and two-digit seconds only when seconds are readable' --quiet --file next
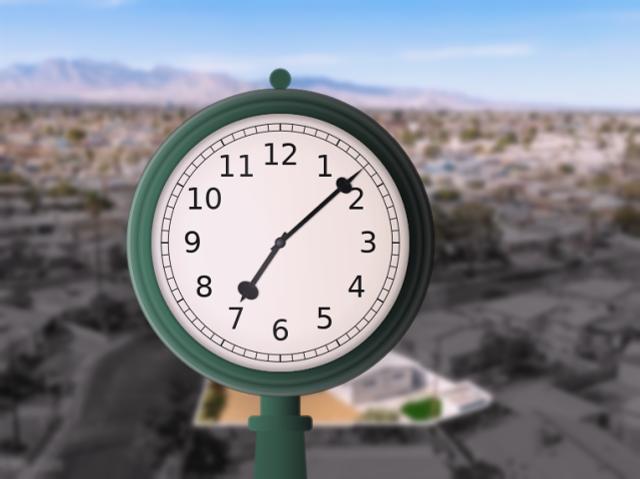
7.08
